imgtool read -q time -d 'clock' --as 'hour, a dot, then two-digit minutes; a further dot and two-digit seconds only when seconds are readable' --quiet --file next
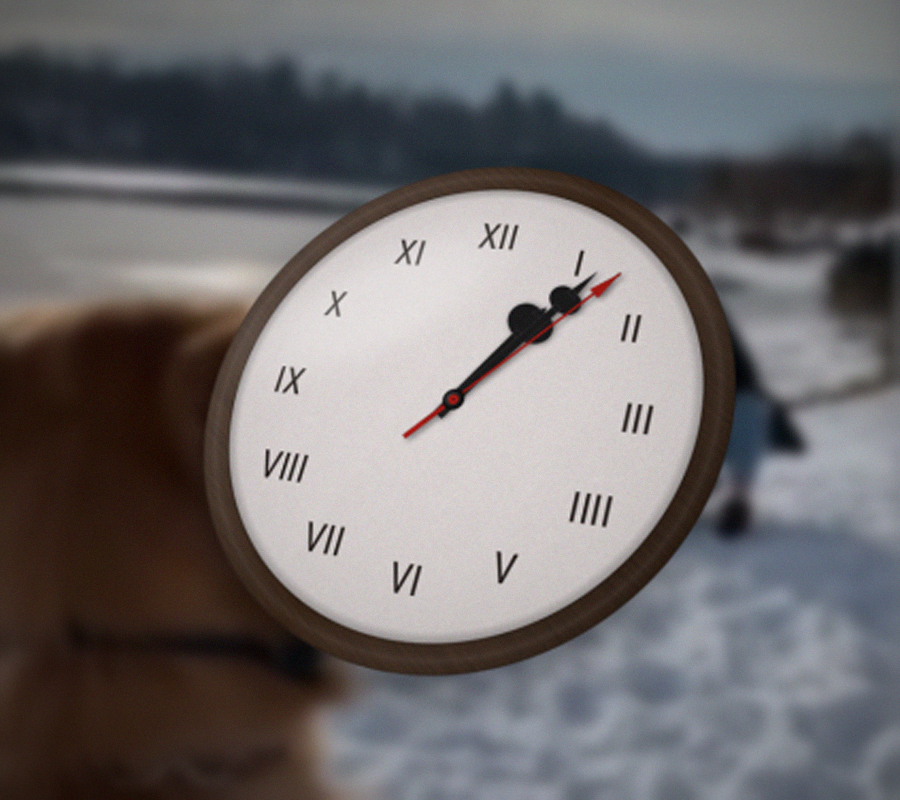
1.06.07
